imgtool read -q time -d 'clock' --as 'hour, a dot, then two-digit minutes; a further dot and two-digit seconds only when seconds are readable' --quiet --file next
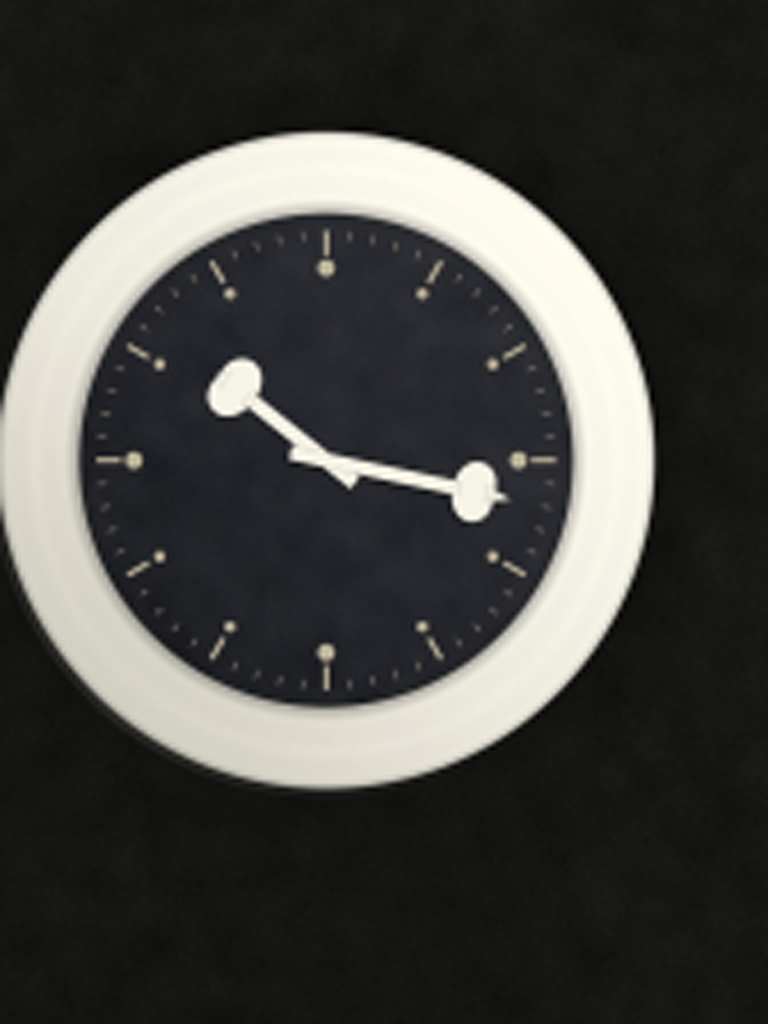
10.17
